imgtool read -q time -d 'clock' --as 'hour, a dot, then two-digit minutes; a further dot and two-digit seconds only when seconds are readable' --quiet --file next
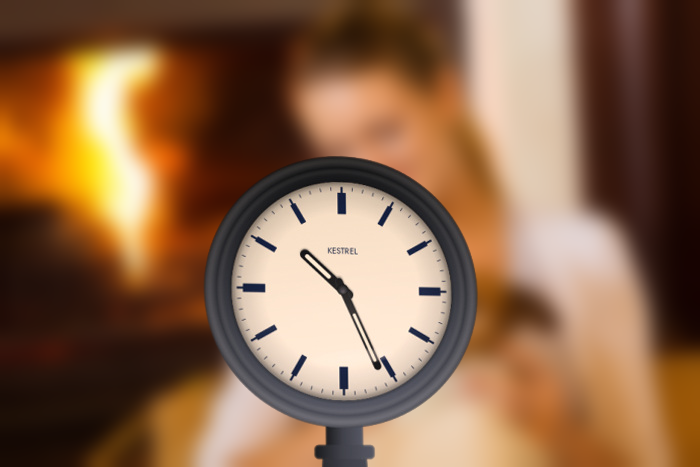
10.26
